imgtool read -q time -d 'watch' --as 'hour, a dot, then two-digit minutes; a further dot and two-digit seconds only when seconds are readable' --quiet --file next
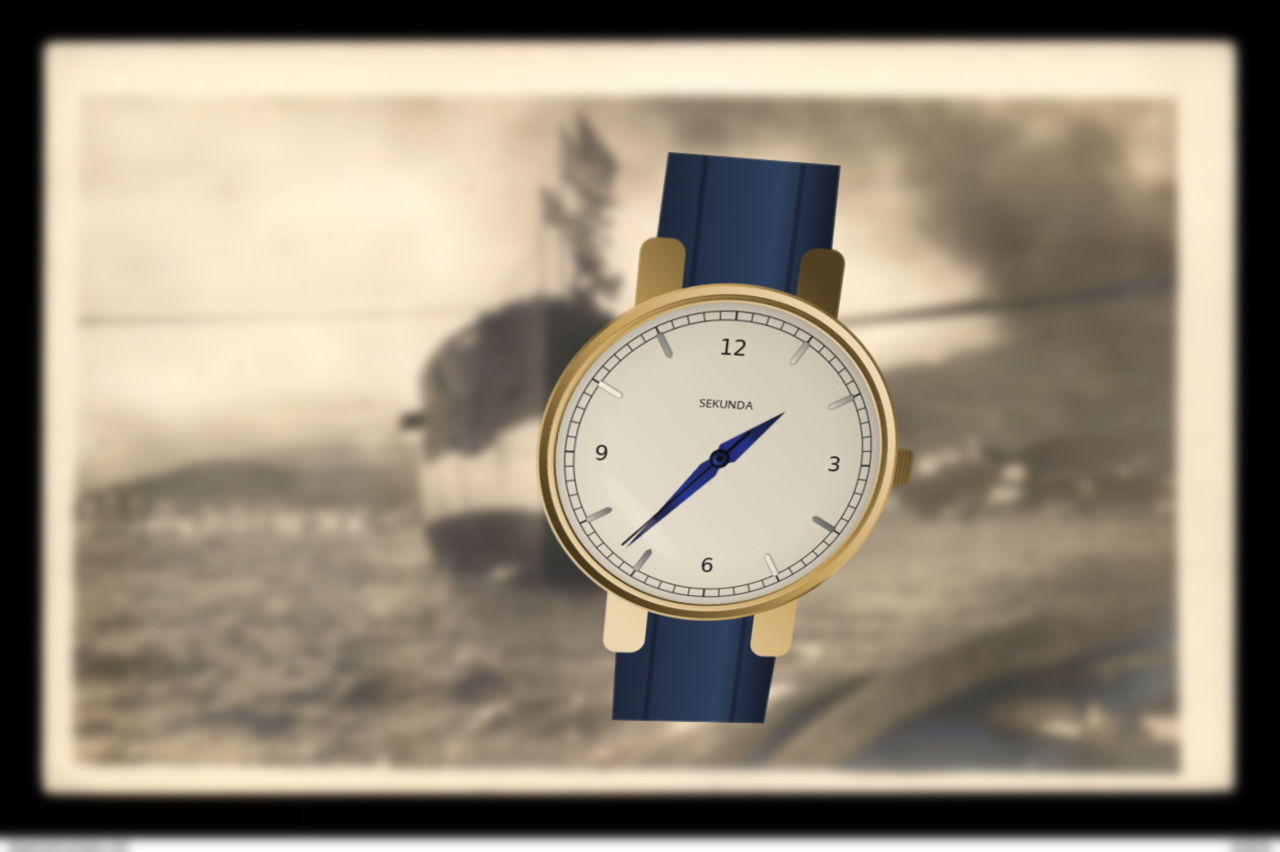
1.36.37
